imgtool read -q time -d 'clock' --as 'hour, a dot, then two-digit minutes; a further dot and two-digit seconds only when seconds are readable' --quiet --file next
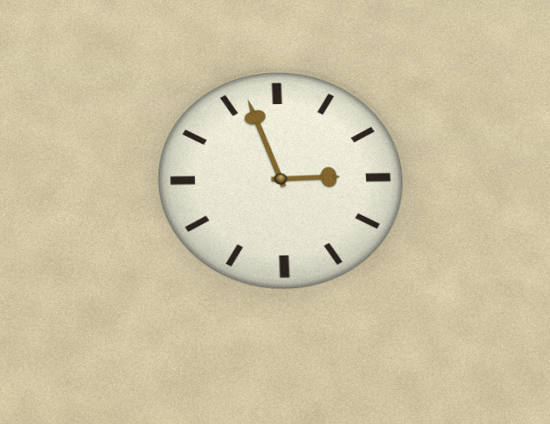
2.57
